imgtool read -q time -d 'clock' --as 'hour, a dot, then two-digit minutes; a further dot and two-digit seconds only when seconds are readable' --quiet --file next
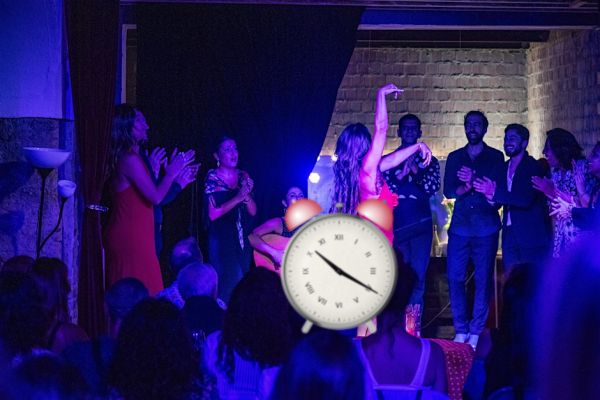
10.20
